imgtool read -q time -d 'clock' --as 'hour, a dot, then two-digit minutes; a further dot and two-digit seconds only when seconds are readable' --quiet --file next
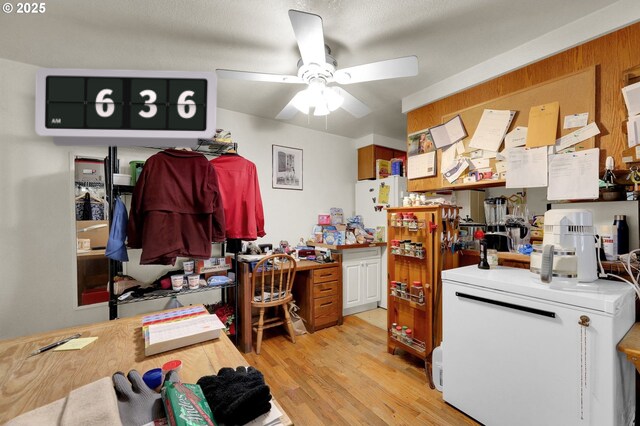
6.36
